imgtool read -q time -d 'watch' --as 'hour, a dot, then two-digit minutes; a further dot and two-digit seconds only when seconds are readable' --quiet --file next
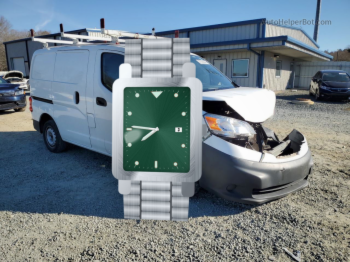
7.46
